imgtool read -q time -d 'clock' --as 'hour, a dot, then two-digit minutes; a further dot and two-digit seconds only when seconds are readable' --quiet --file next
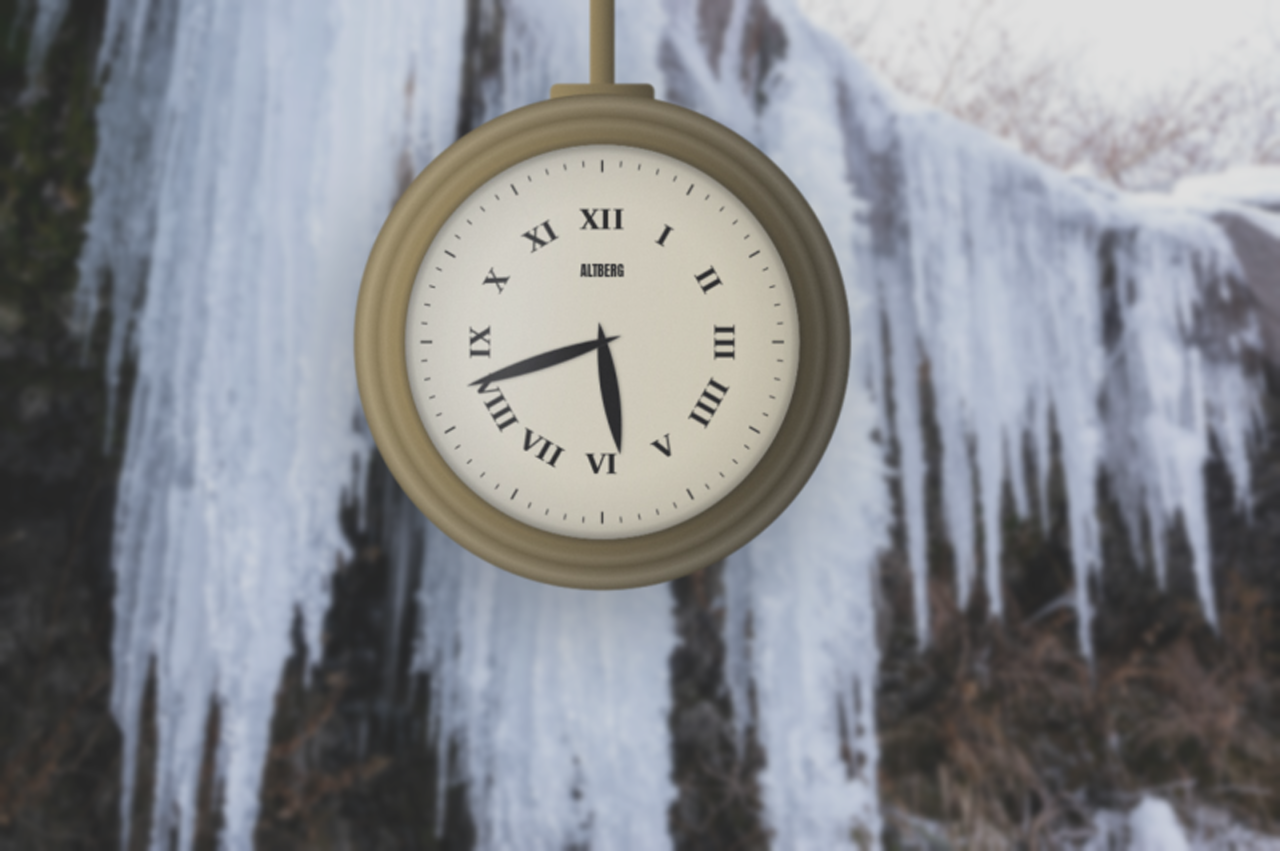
5.42
